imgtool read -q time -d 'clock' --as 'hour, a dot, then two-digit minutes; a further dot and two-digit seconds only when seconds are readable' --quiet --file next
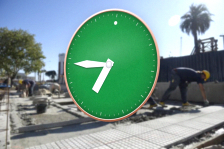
6.44
